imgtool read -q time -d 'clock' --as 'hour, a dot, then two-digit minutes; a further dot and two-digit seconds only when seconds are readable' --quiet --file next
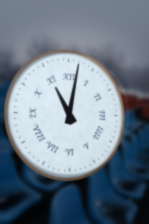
11.02
